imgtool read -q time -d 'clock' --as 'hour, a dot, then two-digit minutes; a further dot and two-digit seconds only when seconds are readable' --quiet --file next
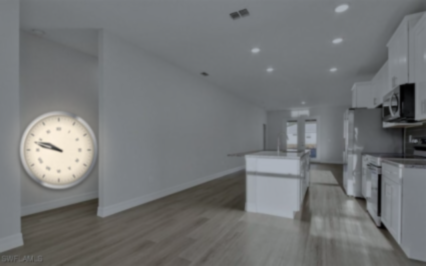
9.48
